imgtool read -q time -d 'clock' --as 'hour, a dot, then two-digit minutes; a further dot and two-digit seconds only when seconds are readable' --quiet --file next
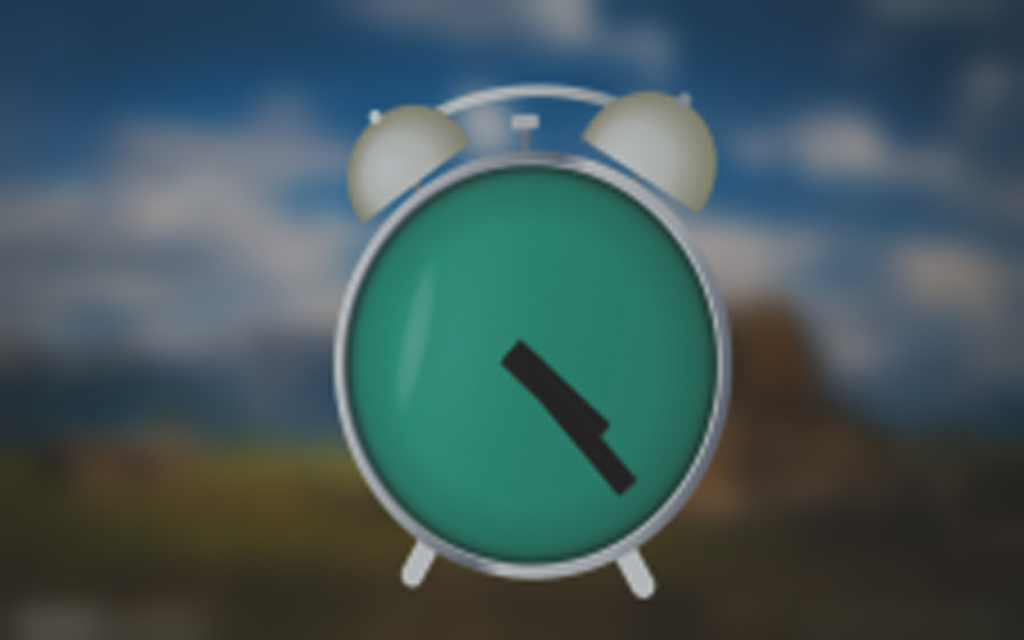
4.23
